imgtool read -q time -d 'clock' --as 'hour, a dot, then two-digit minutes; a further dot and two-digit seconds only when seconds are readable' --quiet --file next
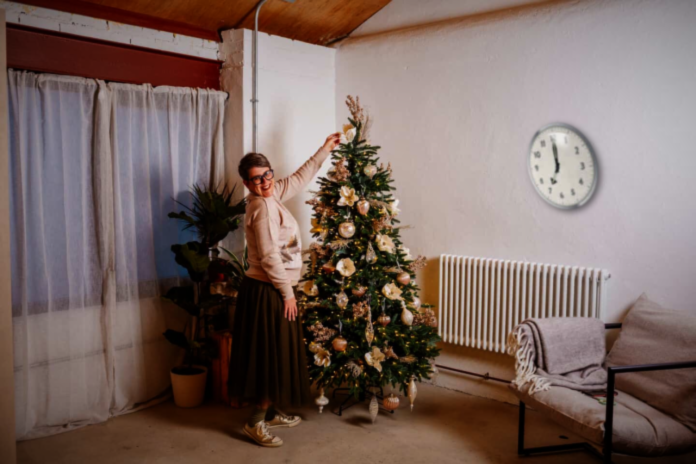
7.00
